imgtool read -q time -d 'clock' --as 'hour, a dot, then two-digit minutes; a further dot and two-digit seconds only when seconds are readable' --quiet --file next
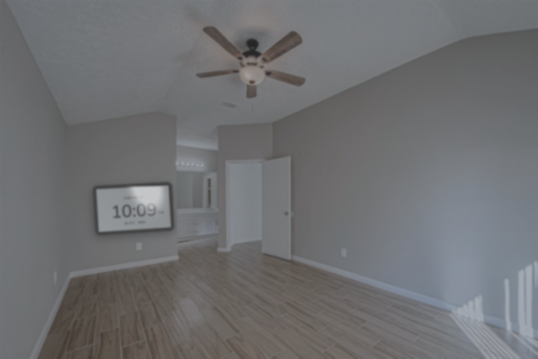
10.09
